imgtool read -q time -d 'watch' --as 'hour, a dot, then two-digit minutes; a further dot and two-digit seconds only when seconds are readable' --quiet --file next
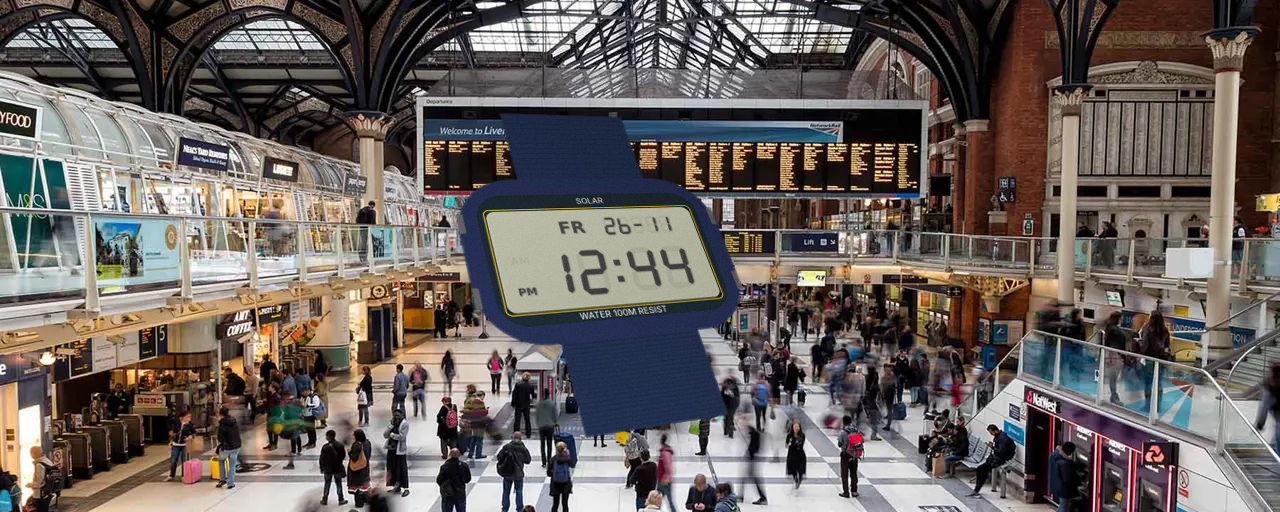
12.44
